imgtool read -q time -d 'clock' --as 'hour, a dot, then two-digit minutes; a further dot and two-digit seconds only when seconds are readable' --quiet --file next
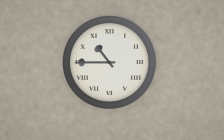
10.45
